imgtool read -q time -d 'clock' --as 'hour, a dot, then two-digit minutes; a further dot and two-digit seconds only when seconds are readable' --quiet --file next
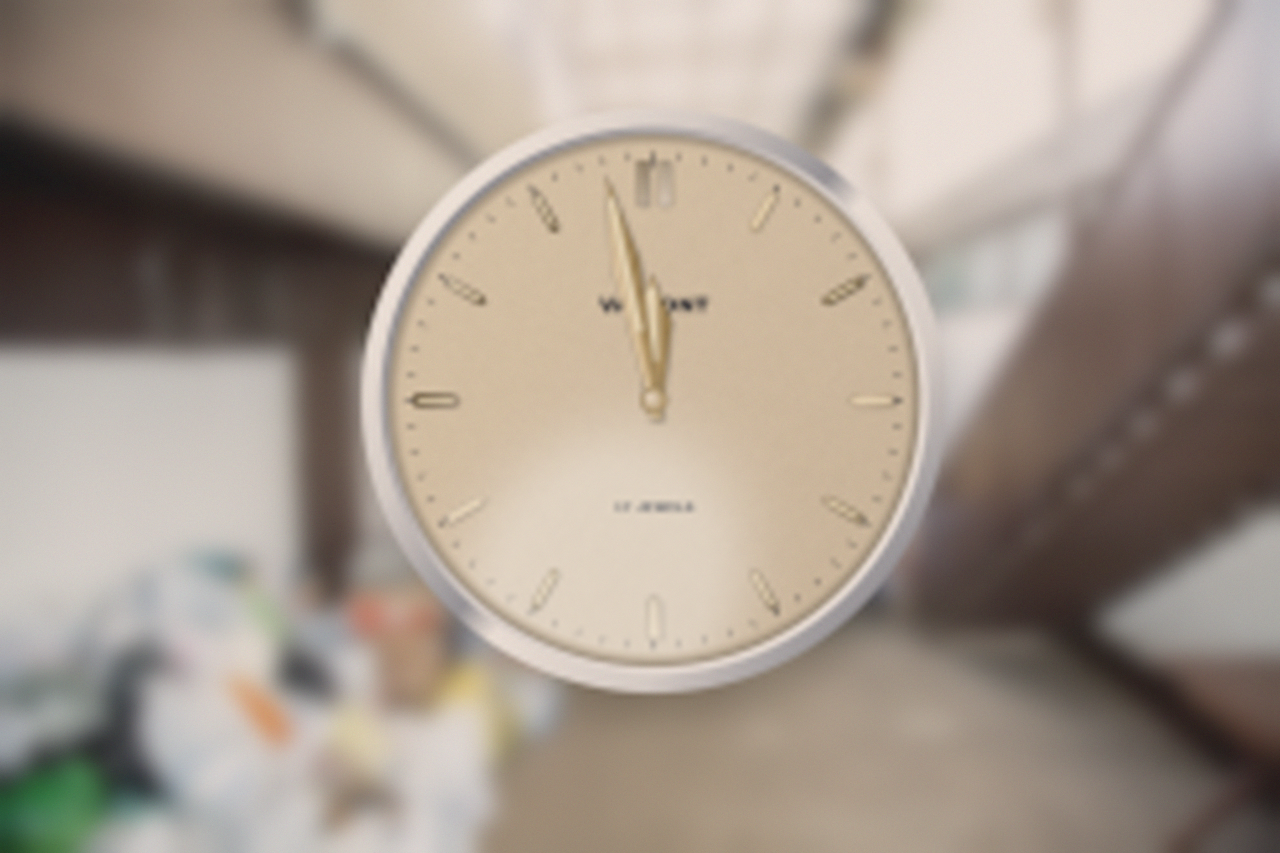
11.58
